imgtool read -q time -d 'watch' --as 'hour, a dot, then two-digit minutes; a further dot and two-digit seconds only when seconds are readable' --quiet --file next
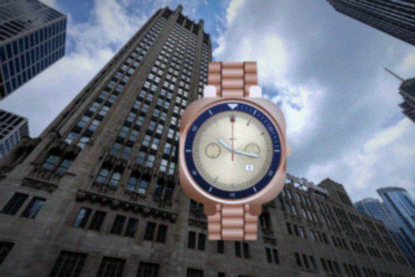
10.17
